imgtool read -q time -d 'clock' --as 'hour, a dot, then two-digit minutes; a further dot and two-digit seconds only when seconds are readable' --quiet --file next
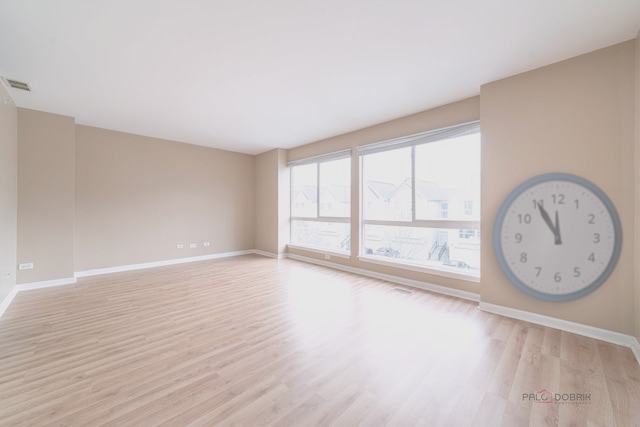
11.55
